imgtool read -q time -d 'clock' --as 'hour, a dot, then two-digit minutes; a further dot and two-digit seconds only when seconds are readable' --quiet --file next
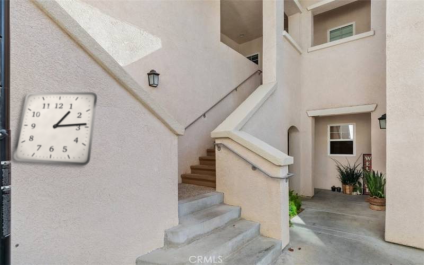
1.14
